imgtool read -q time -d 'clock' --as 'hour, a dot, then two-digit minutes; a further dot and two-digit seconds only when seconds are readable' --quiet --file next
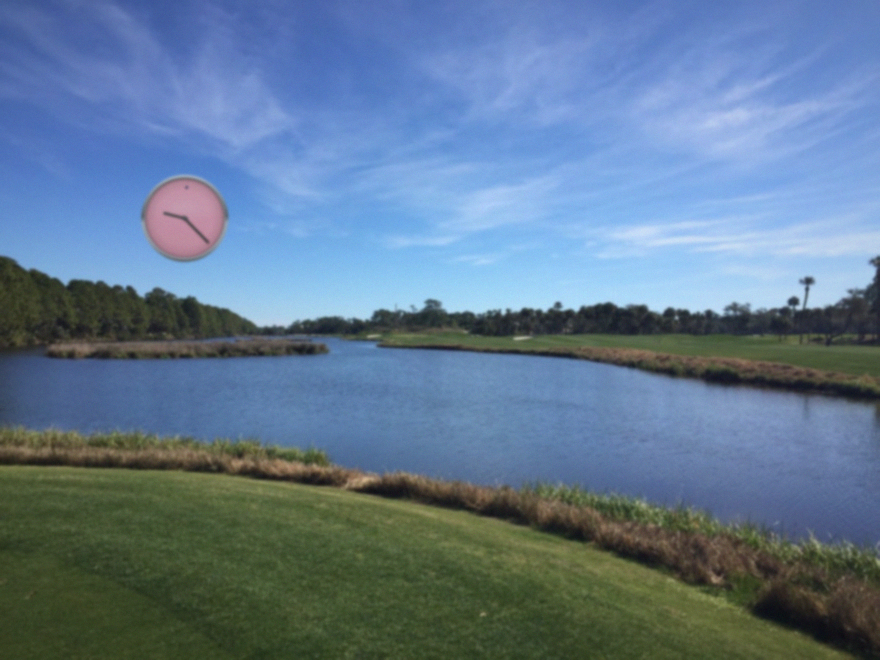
9.22
